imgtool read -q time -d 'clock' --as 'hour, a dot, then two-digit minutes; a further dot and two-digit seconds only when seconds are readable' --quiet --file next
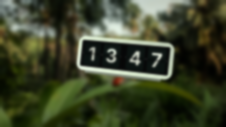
13.47
